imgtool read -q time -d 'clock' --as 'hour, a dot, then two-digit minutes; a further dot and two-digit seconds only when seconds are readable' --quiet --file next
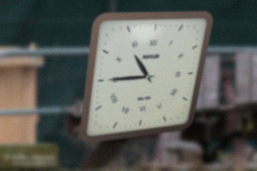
10.45
